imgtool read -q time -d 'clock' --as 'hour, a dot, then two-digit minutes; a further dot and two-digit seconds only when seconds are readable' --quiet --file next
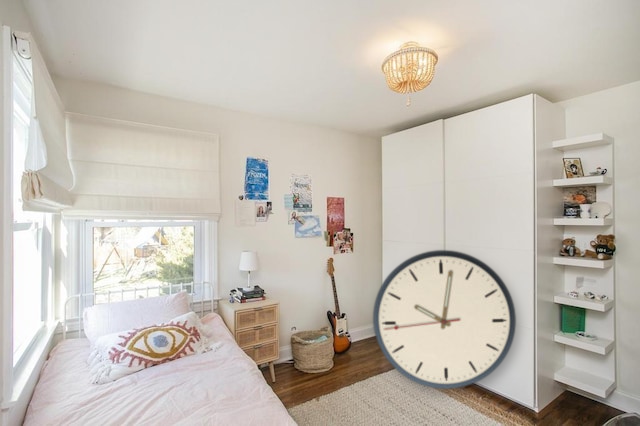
10.01.44
